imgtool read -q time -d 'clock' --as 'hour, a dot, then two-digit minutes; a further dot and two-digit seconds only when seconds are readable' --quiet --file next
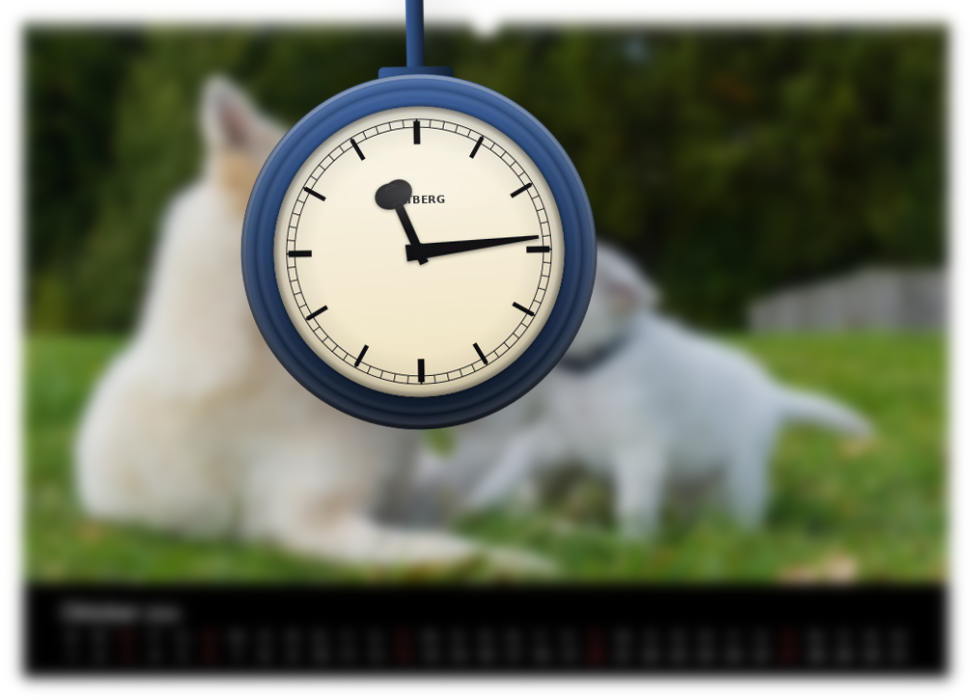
11.14
